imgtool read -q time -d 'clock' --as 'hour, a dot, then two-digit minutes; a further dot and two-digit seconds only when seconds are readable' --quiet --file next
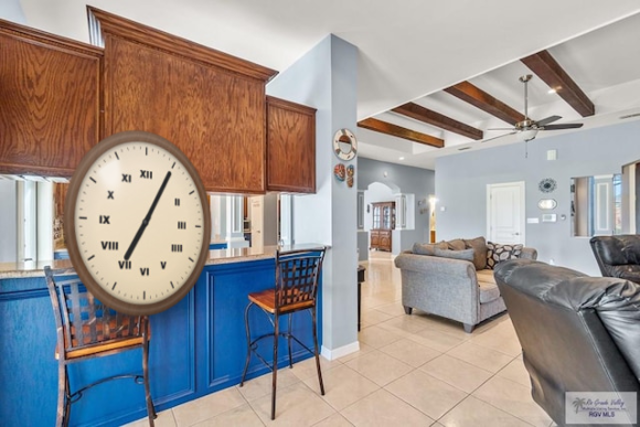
7.05
